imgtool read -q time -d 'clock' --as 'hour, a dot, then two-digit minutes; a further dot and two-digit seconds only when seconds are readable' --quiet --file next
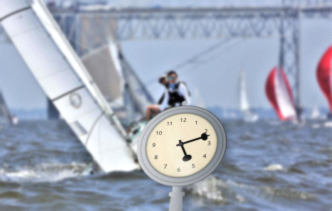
5.12
